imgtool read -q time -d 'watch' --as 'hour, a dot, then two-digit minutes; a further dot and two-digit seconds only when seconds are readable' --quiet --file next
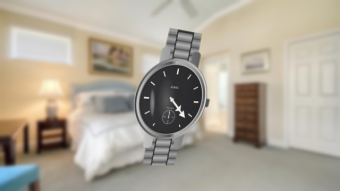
4.22
